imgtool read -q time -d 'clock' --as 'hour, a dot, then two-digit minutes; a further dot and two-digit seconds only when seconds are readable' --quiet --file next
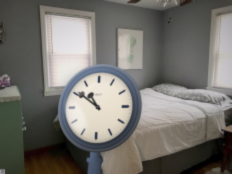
10.51
